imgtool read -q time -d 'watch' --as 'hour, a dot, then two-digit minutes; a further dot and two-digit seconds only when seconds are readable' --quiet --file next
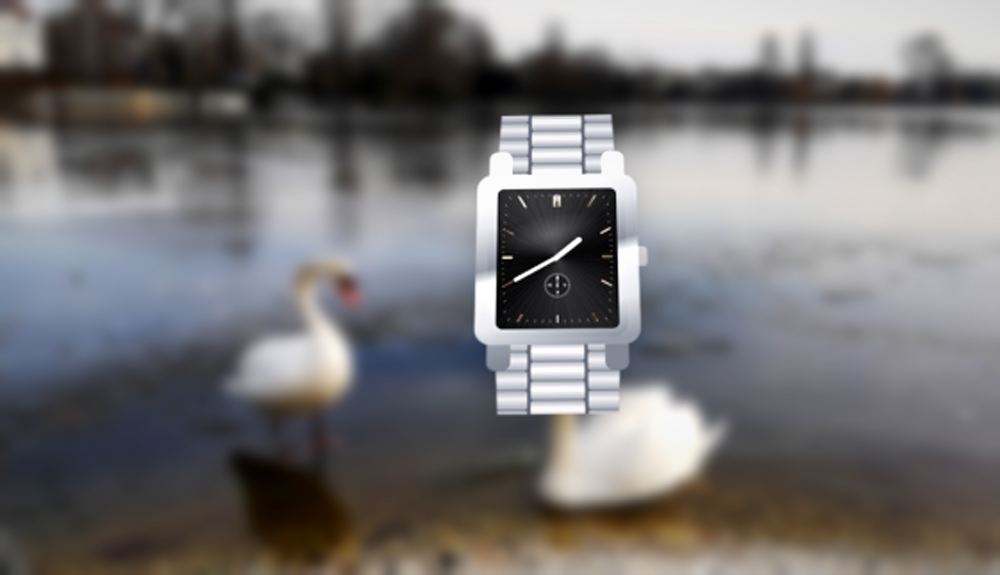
1.40
